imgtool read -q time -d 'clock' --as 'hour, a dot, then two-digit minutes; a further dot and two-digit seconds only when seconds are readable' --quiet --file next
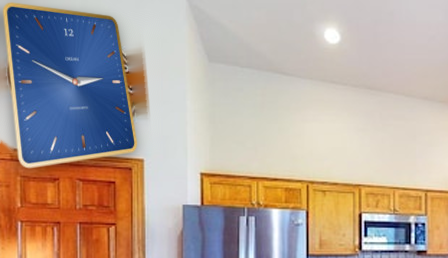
2.49
